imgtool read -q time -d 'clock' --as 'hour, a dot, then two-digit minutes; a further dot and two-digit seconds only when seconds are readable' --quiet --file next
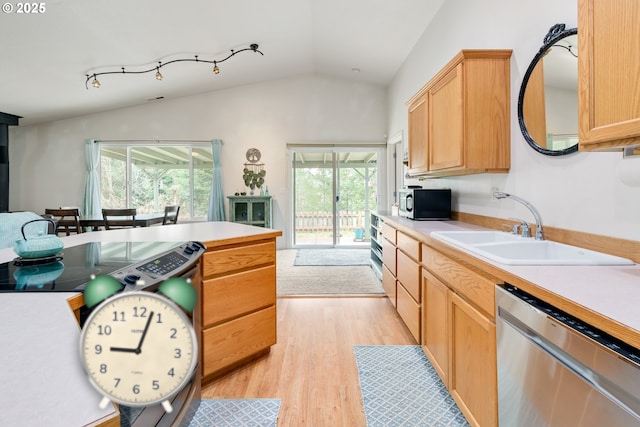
9.03
